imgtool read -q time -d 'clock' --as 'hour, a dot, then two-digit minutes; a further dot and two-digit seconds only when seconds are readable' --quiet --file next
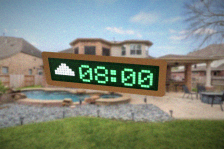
8.00
